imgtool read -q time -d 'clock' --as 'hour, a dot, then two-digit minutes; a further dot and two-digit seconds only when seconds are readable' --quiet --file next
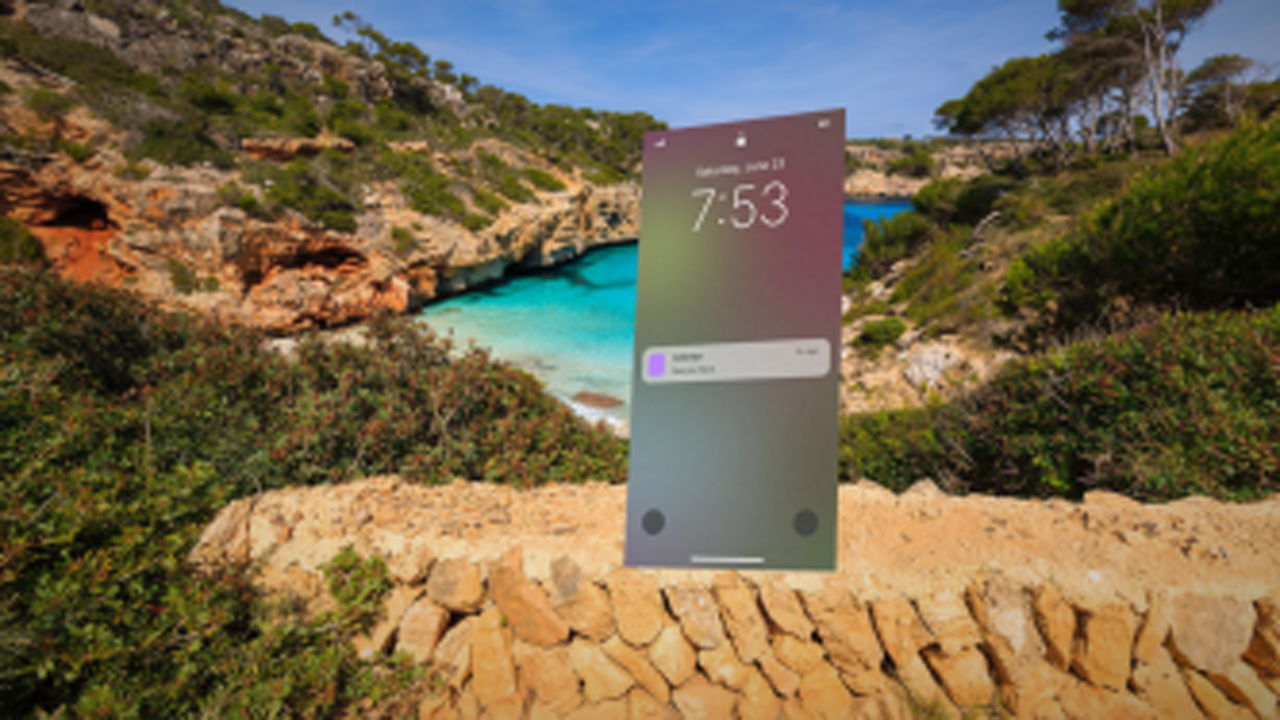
7.53
